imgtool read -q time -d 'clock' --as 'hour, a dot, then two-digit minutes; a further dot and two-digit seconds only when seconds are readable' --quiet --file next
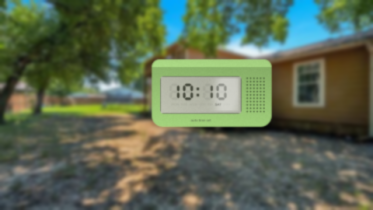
10.10
